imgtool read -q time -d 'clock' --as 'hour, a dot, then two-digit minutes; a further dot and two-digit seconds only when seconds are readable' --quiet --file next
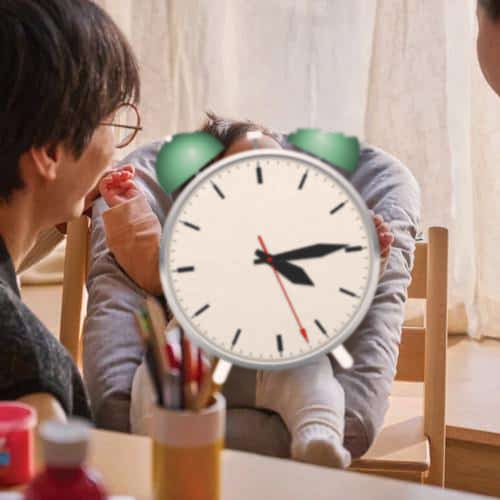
4.14.27
